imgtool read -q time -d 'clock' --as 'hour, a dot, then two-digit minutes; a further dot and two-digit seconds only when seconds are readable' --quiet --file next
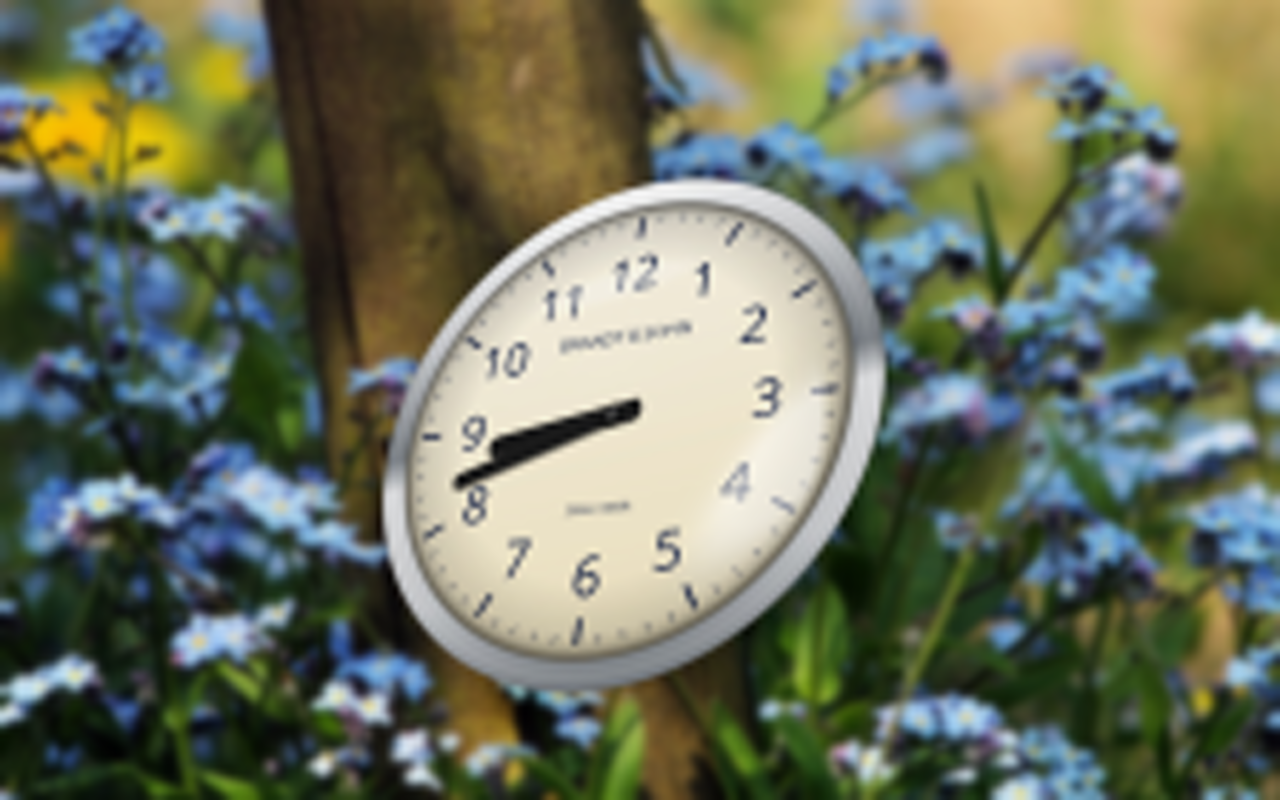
8.42
